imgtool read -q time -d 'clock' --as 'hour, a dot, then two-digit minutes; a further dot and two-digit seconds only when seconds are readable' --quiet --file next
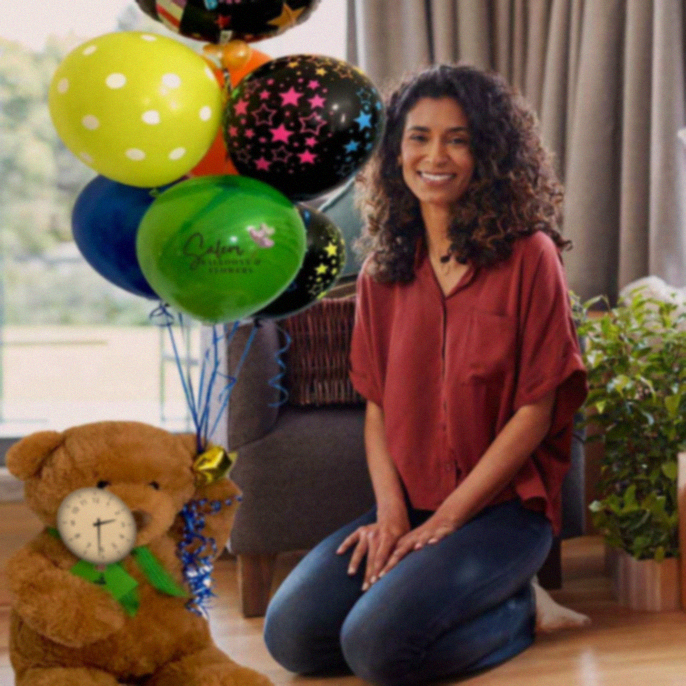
2.31
